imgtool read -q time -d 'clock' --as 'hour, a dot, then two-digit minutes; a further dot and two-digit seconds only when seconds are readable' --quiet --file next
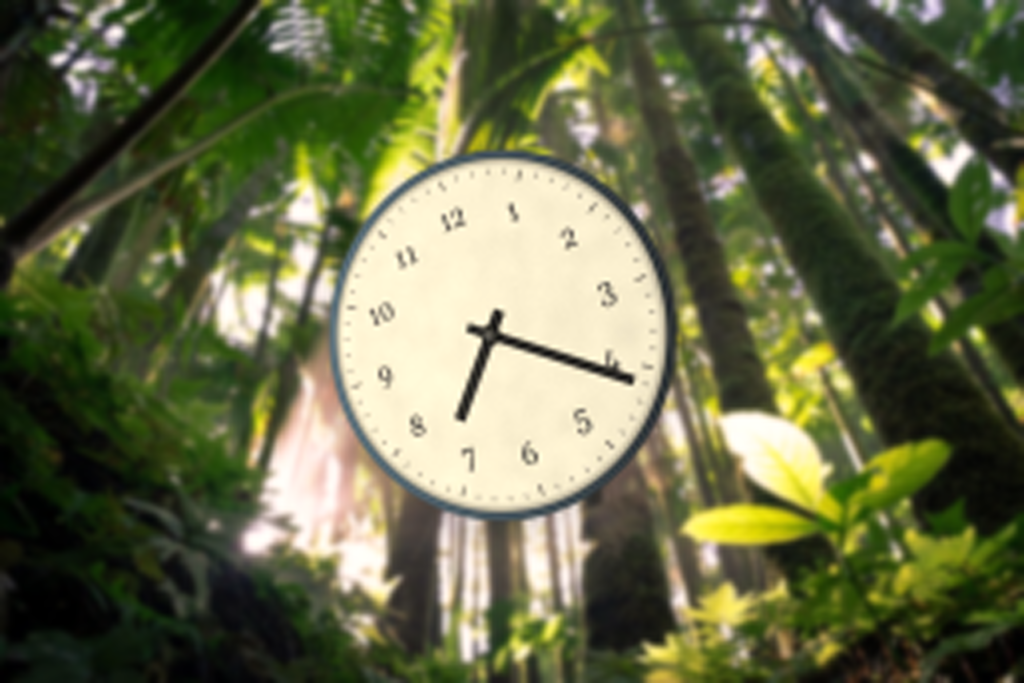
7.21
